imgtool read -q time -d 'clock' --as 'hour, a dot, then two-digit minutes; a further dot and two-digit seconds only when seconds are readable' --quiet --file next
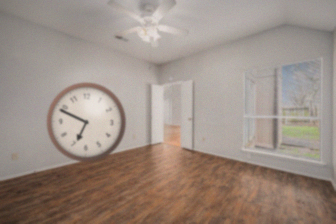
6.49
